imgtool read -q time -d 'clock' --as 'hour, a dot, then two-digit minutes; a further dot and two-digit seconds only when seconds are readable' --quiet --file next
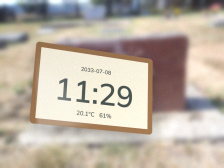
11.29
